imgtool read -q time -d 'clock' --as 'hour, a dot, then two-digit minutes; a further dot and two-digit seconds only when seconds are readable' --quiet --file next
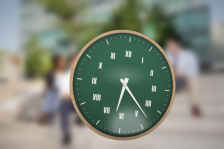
6.23
